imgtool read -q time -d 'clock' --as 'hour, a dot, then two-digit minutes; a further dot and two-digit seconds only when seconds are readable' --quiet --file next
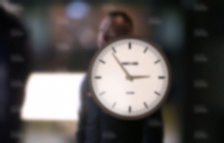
2.54
